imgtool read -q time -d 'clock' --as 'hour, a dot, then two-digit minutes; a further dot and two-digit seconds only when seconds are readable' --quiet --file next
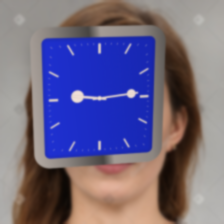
9.14
